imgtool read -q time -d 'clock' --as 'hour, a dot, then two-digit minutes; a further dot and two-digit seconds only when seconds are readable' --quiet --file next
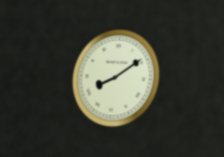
8.09
